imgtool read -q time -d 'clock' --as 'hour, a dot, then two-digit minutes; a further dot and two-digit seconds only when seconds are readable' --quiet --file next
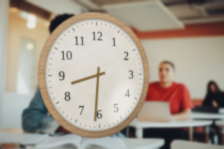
8.31
